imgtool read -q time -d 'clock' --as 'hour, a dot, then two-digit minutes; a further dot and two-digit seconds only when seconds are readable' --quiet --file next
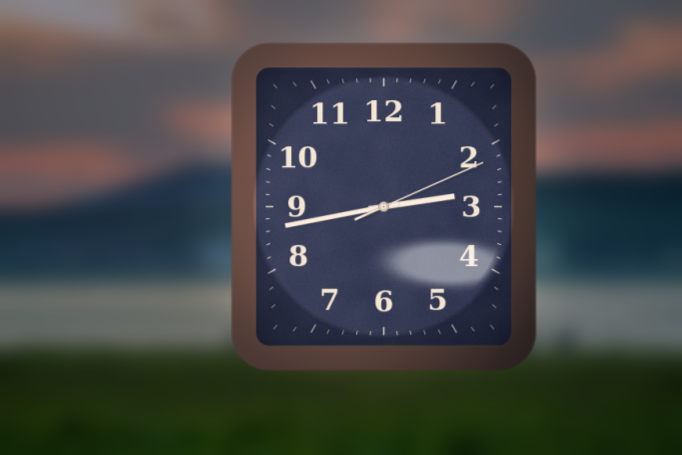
2.43.11
